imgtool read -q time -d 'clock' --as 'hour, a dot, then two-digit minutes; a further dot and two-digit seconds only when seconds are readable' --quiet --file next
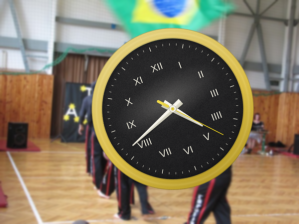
4.41.23
